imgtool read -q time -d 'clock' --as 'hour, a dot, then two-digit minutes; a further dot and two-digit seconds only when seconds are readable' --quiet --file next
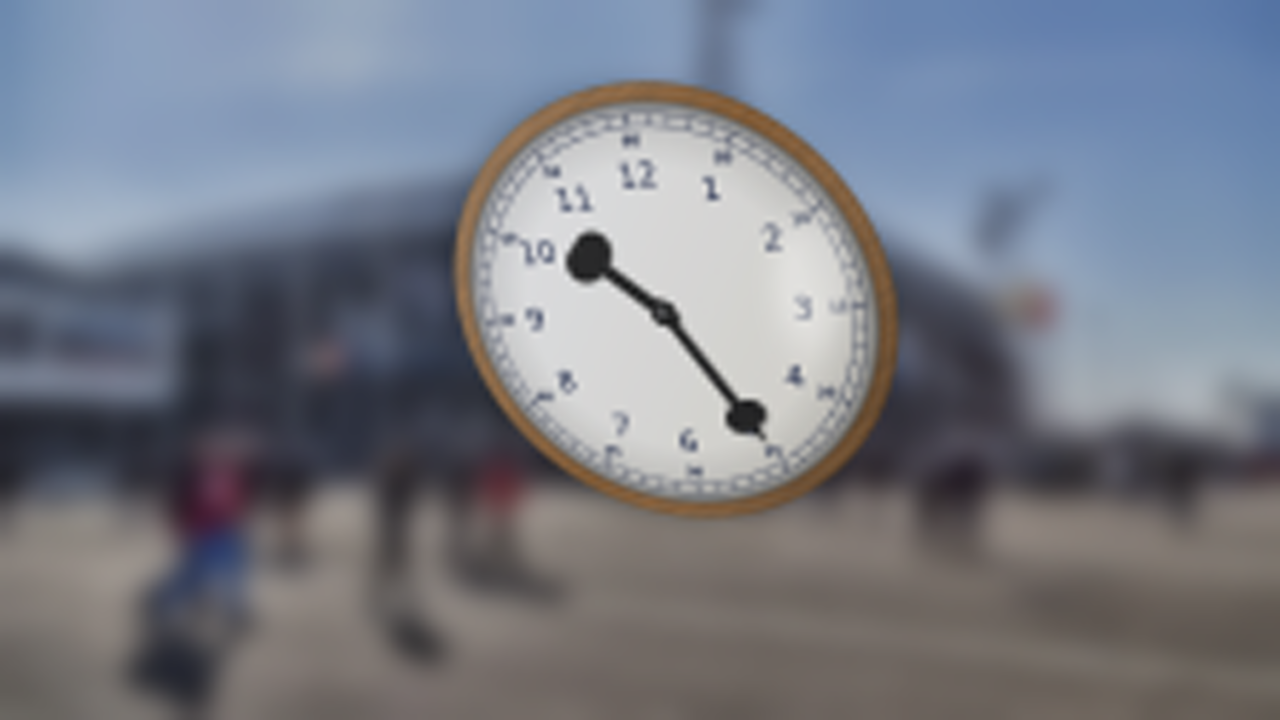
10.25
